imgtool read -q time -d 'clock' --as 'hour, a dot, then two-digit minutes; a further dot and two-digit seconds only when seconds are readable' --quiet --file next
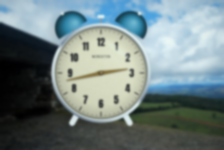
2.43
